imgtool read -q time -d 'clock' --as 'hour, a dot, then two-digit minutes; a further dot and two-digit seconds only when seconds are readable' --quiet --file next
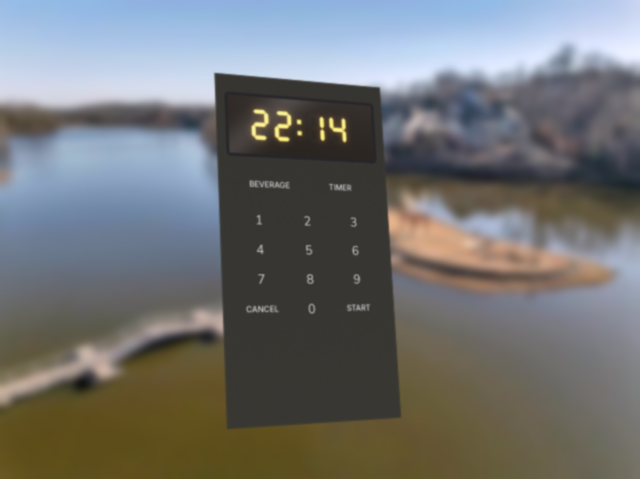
22.14
